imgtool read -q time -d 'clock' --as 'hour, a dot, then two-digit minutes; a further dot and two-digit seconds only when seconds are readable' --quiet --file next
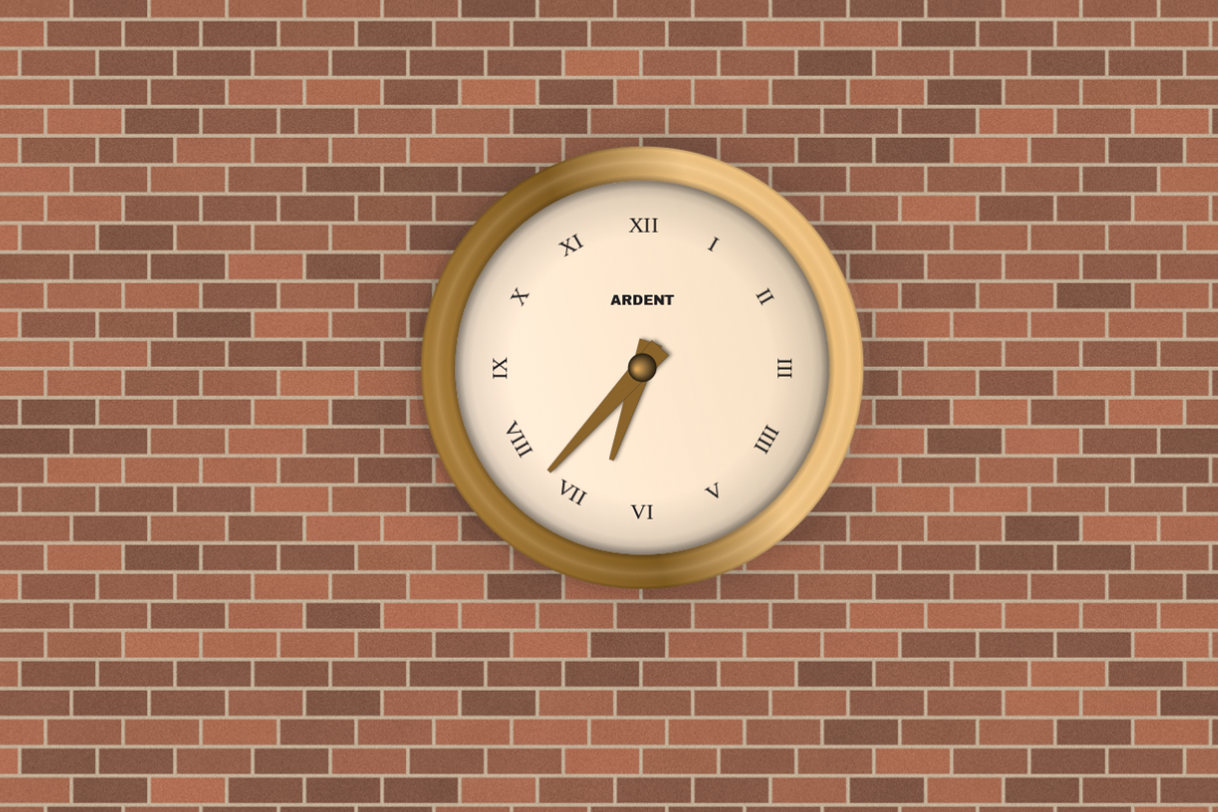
6.37
